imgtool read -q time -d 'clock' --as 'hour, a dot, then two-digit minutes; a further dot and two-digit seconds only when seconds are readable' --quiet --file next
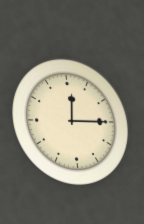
12.15
